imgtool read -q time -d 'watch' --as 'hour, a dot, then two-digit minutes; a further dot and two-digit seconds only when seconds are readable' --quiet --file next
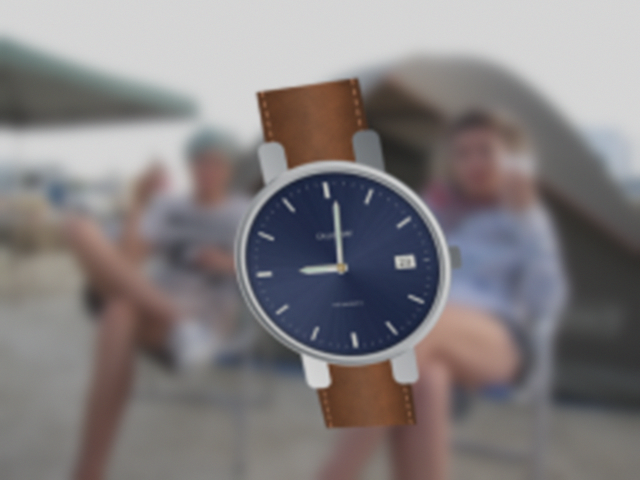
9.01
